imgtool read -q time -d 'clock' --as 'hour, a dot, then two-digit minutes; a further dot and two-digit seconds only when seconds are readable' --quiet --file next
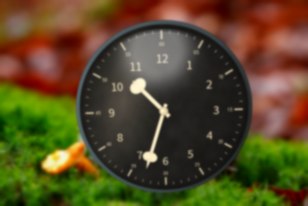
10.33
